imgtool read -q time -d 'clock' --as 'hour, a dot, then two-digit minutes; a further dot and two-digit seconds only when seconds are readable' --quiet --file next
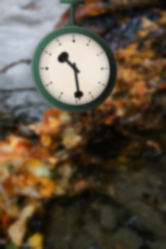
10.29
